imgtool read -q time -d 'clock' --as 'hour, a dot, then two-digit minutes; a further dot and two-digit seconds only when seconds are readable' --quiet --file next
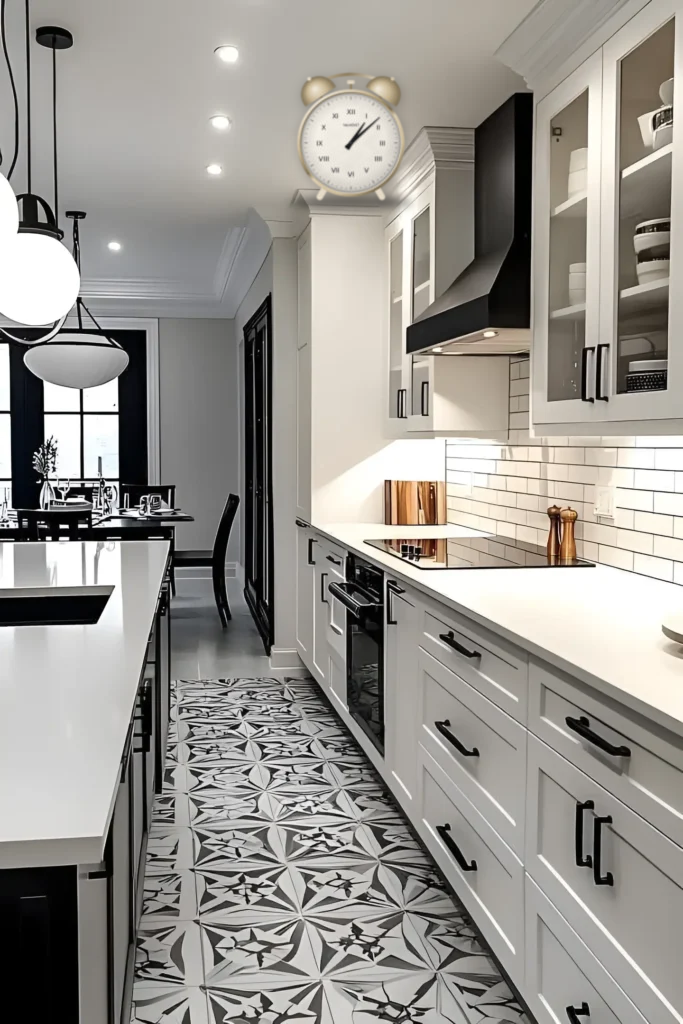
1.08
